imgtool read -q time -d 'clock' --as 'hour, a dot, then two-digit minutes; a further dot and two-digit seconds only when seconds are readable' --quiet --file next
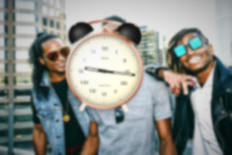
9.16
